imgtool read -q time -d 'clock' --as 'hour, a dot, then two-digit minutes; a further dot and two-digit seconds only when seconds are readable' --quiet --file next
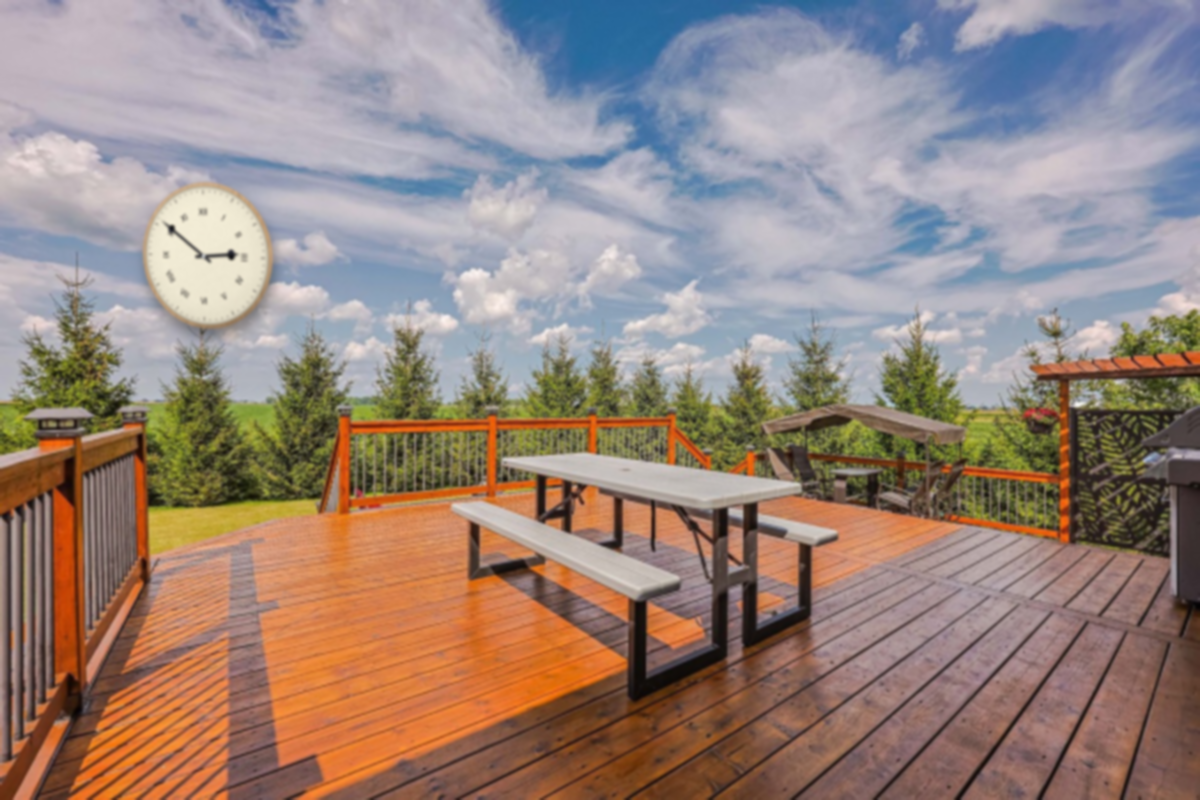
2.51
